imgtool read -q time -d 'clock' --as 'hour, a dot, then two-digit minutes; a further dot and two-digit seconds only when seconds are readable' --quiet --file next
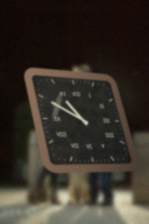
10.50
